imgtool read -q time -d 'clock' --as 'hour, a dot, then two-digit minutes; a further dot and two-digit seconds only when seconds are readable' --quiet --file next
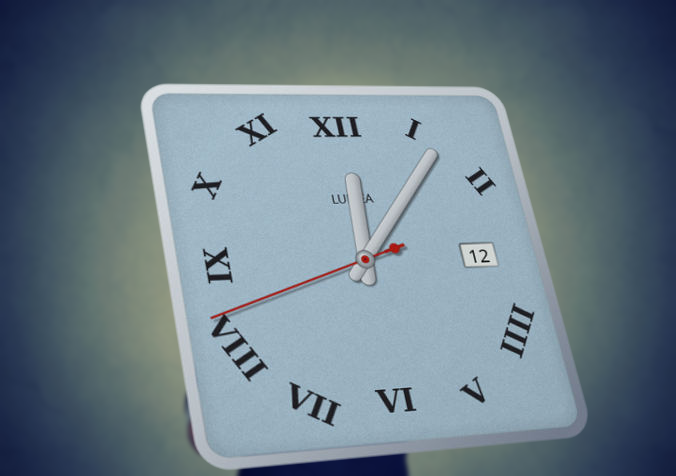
12.06.42
